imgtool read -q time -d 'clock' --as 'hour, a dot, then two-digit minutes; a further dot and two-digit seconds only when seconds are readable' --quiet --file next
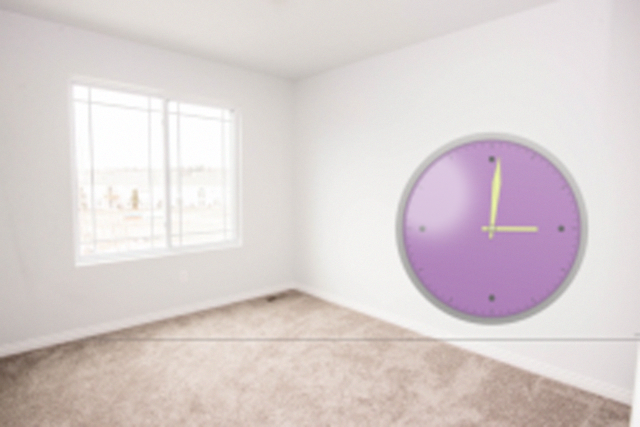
3.01
